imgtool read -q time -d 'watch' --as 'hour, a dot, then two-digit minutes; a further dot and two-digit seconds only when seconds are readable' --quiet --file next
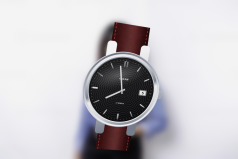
7.58
